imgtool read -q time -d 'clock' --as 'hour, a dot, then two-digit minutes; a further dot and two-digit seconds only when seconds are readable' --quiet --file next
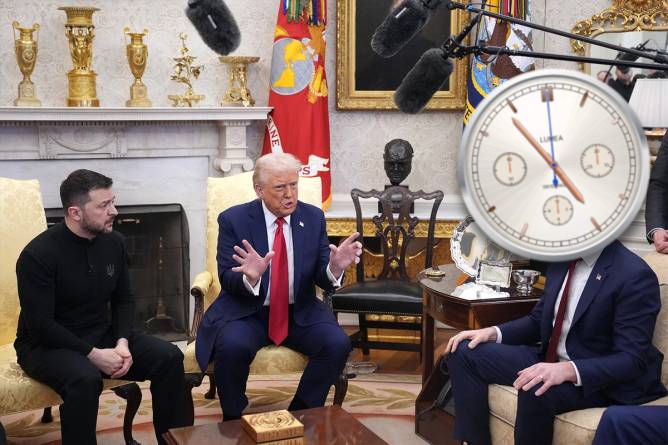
4.54
